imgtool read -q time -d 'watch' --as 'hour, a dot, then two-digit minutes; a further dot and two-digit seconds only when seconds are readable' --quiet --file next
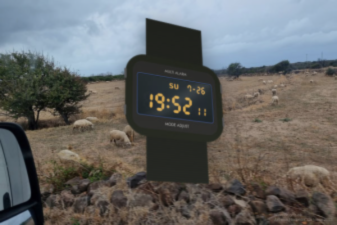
19.52
